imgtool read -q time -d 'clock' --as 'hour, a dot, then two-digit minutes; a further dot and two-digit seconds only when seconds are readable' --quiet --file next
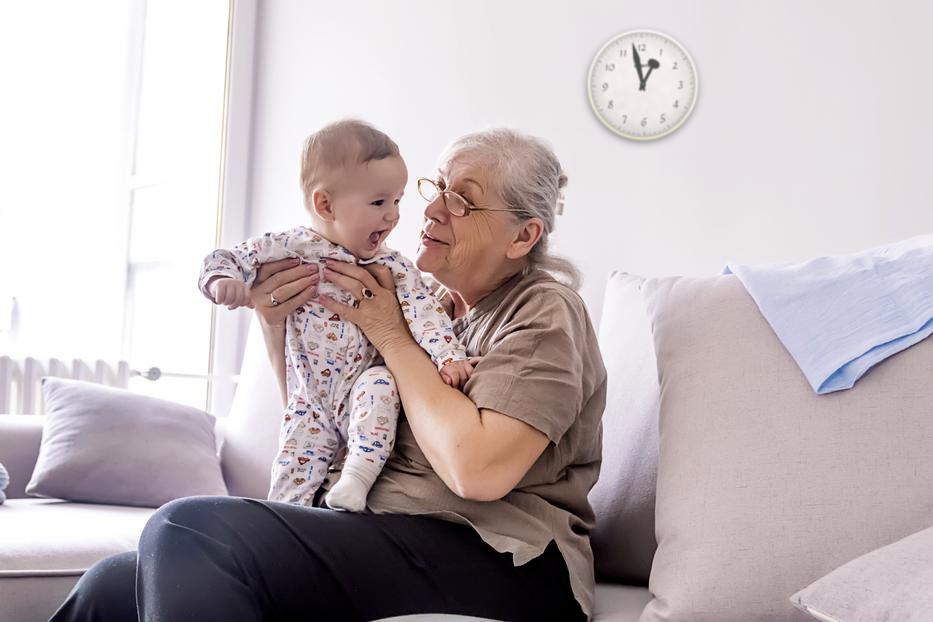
12.58
